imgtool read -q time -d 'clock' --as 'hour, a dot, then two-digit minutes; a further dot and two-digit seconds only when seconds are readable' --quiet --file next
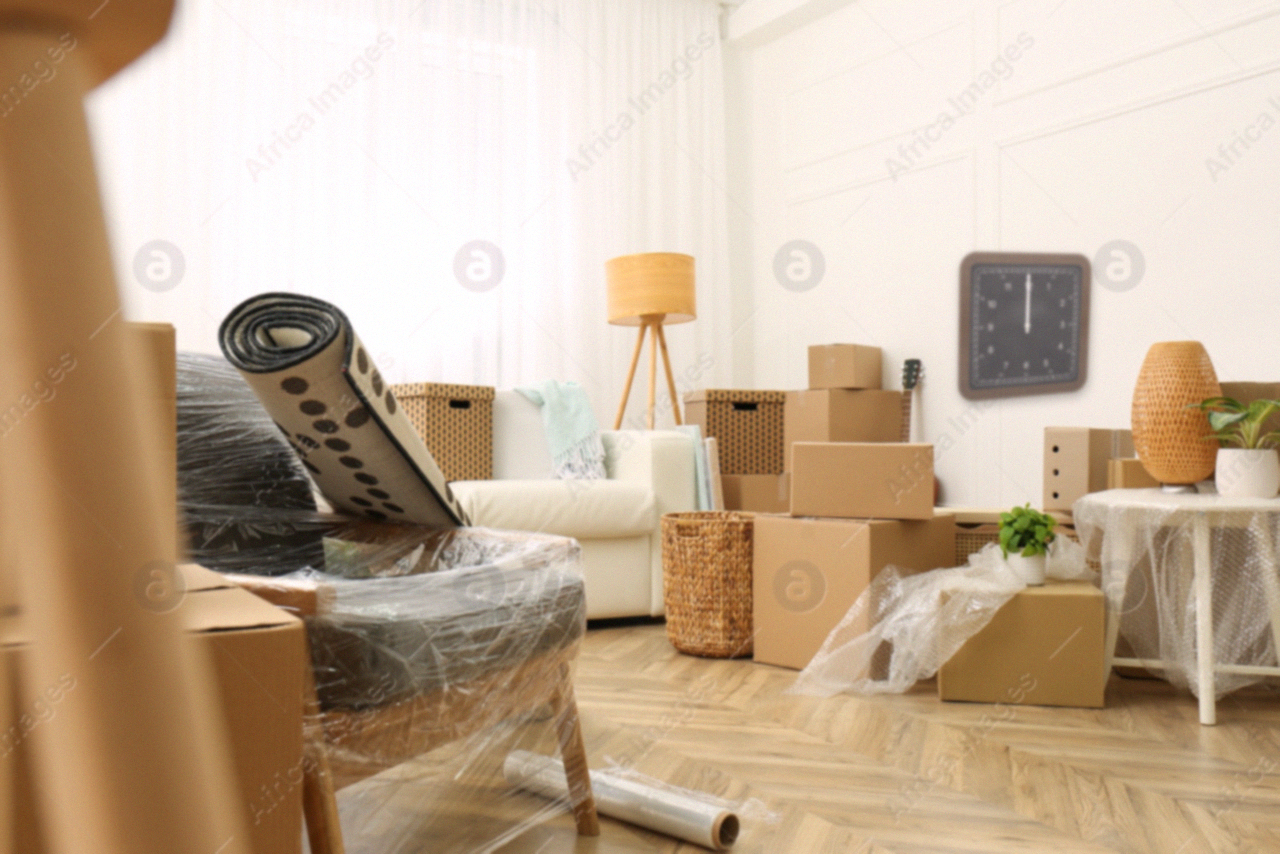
12.00
